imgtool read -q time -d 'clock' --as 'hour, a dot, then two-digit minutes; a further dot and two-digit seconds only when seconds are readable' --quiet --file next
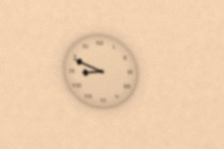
8.49
